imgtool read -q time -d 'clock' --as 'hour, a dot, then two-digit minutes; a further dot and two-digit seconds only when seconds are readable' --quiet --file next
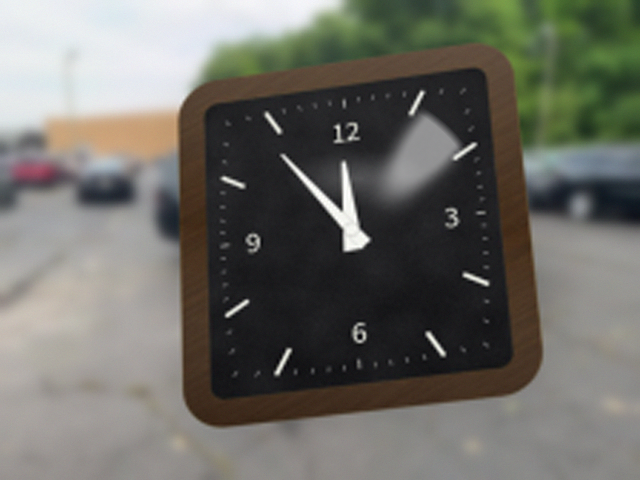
11.54
